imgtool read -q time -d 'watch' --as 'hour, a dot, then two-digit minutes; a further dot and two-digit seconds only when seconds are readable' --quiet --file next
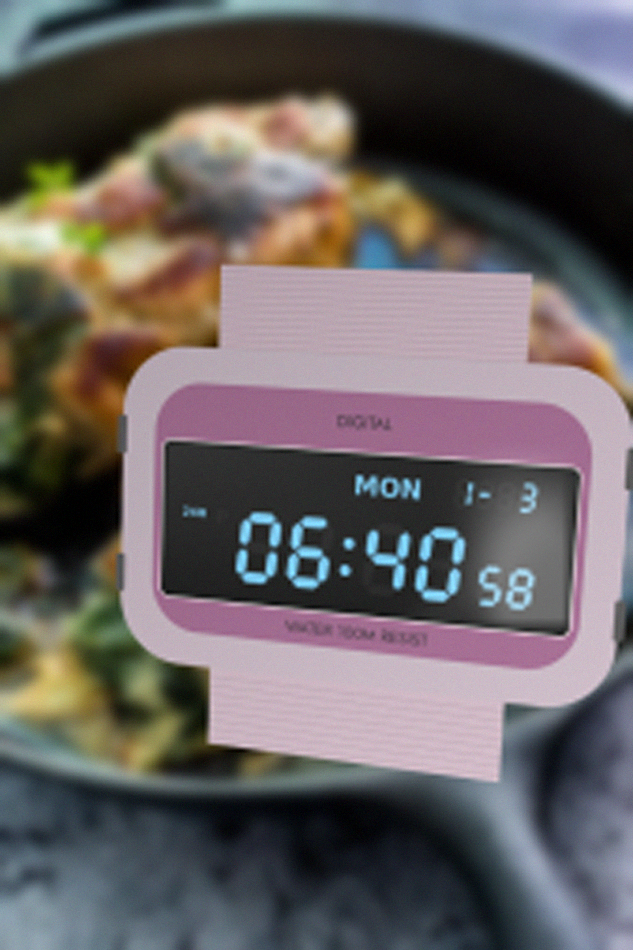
6.40.58
